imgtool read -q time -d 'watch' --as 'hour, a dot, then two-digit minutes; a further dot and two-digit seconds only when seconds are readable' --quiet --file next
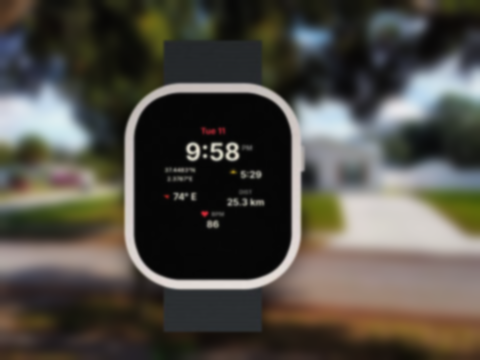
9.58
